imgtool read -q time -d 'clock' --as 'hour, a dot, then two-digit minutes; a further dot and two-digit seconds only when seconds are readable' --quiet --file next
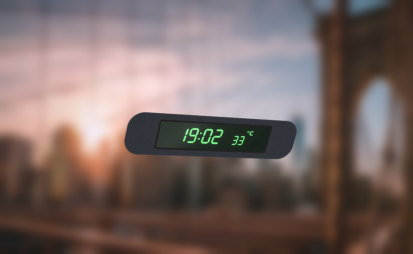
19.02
